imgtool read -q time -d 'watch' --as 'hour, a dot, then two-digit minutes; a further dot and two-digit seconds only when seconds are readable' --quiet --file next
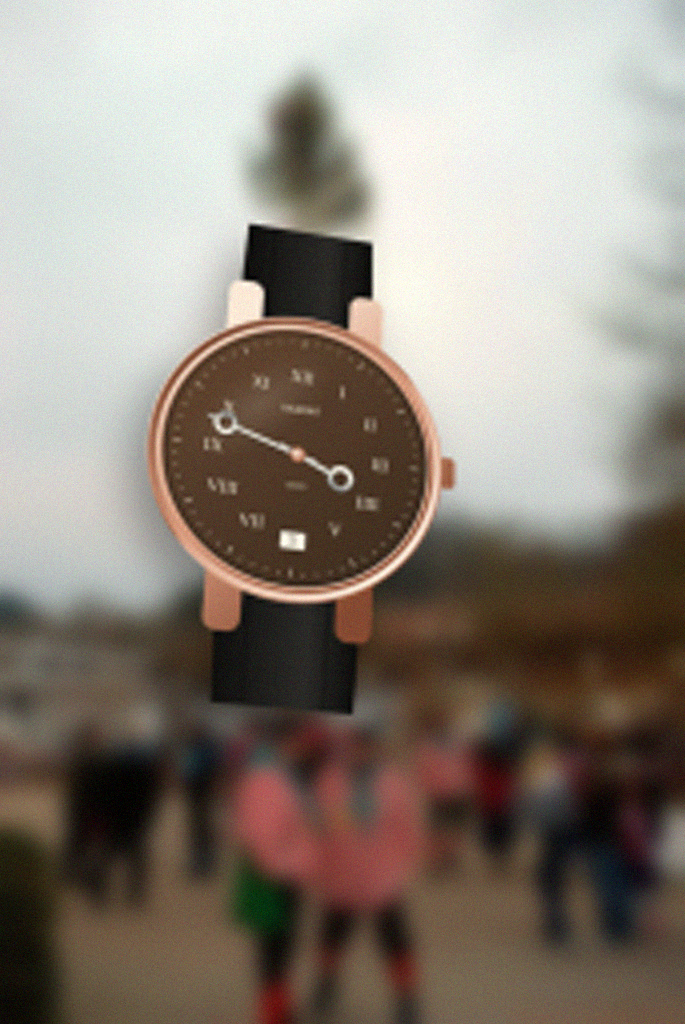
3.48
